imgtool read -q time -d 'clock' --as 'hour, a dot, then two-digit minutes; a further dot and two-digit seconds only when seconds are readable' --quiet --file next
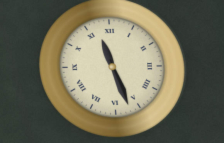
11.27
